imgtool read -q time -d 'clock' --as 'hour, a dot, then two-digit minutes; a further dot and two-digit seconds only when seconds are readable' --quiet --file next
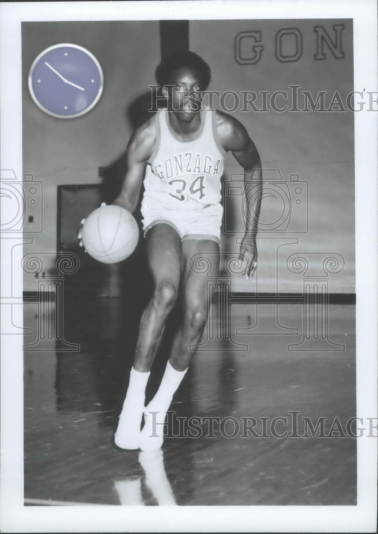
3.52
